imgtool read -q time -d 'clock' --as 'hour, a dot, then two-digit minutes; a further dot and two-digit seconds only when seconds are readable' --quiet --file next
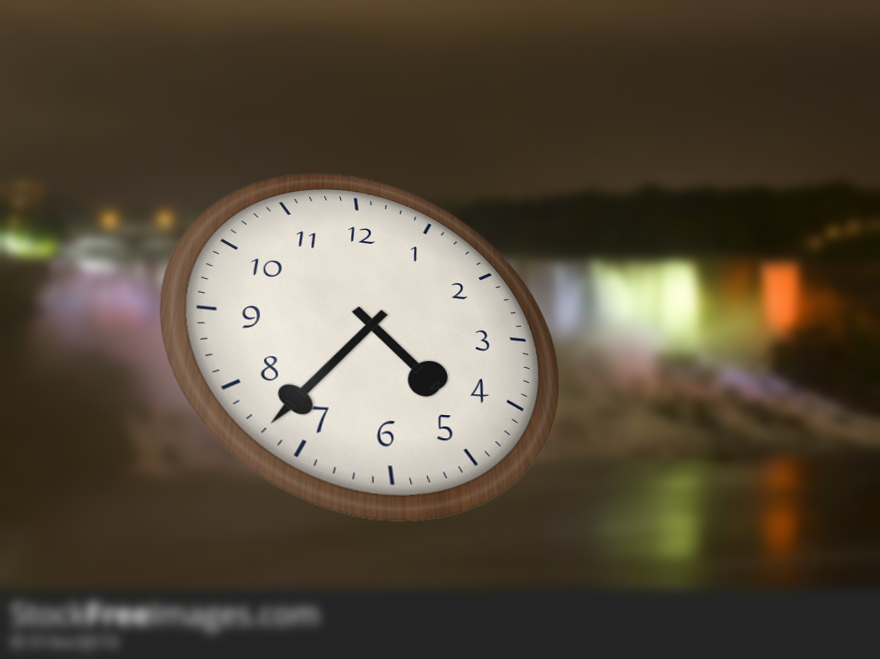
4.37
